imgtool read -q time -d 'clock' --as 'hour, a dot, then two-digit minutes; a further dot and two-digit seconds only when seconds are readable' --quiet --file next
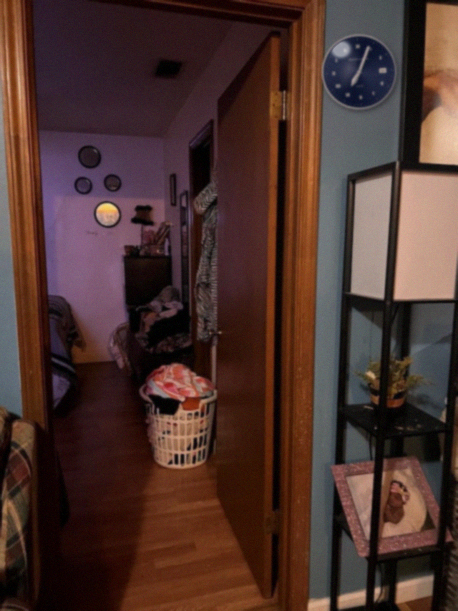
7.04
